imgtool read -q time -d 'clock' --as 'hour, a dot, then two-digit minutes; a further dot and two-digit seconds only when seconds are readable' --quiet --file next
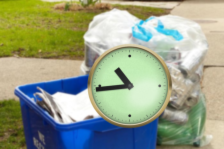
10.44
